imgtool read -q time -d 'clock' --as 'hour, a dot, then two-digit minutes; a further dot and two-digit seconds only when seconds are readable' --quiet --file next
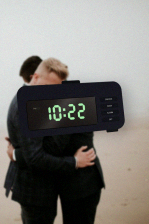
10.22
